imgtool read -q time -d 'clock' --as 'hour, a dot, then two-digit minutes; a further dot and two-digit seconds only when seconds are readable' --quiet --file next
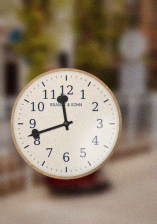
11.42
